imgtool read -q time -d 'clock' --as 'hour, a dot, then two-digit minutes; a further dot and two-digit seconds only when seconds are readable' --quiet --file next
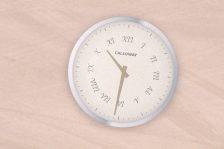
10.31
